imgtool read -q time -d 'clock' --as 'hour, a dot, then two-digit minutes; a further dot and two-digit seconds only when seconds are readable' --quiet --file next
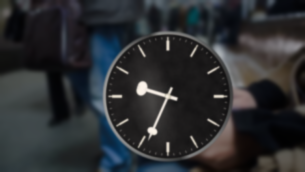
9.34
